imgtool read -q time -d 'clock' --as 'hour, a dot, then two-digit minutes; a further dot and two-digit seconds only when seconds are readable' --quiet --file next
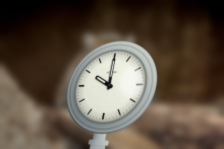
10.00
